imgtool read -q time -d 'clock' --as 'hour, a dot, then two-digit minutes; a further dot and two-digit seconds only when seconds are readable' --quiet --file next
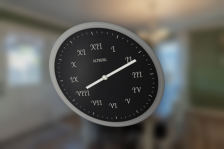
8.11
